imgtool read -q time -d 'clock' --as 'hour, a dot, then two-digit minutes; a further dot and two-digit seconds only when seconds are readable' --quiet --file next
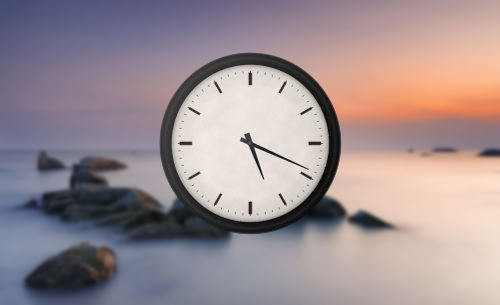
5.19
